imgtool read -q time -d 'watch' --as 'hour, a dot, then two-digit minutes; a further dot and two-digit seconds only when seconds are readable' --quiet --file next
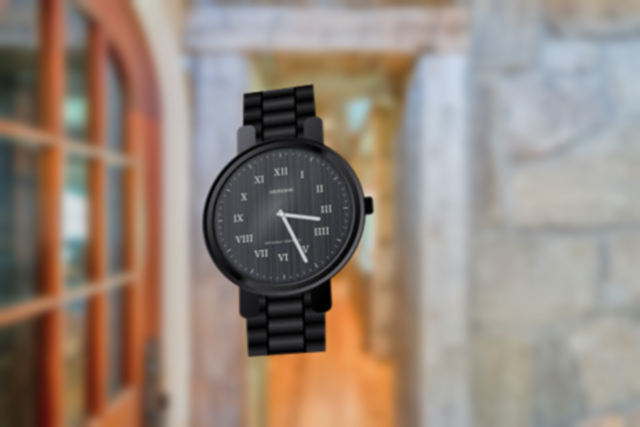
3.26
